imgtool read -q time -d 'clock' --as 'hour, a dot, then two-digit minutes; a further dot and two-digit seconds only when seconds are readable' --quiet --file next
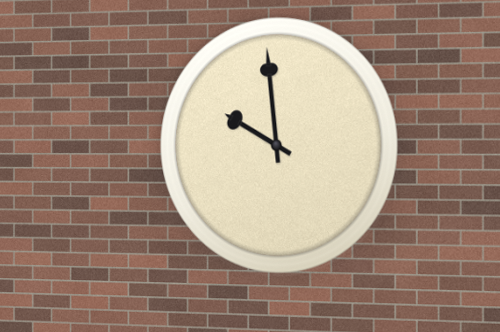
9.59
